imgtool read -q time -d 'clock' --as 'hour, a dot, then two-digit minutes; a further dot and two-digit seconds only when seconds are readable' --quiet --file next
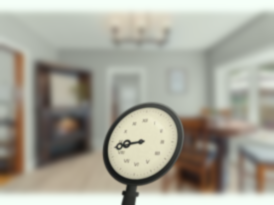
8.43
